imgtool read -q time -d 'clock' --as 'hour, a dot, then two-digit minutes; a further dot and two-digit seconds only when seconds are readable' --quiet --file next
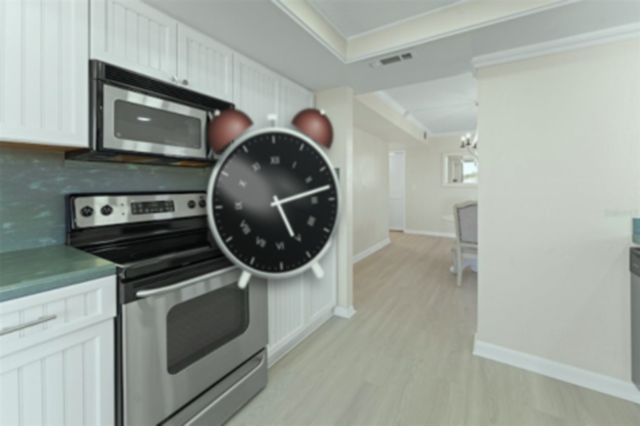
5.13
